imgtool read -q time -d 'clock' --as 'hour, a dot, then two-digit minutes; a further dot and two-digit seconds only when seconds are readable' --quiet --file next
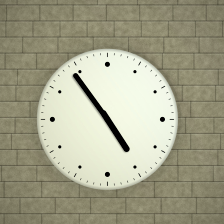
4.54
